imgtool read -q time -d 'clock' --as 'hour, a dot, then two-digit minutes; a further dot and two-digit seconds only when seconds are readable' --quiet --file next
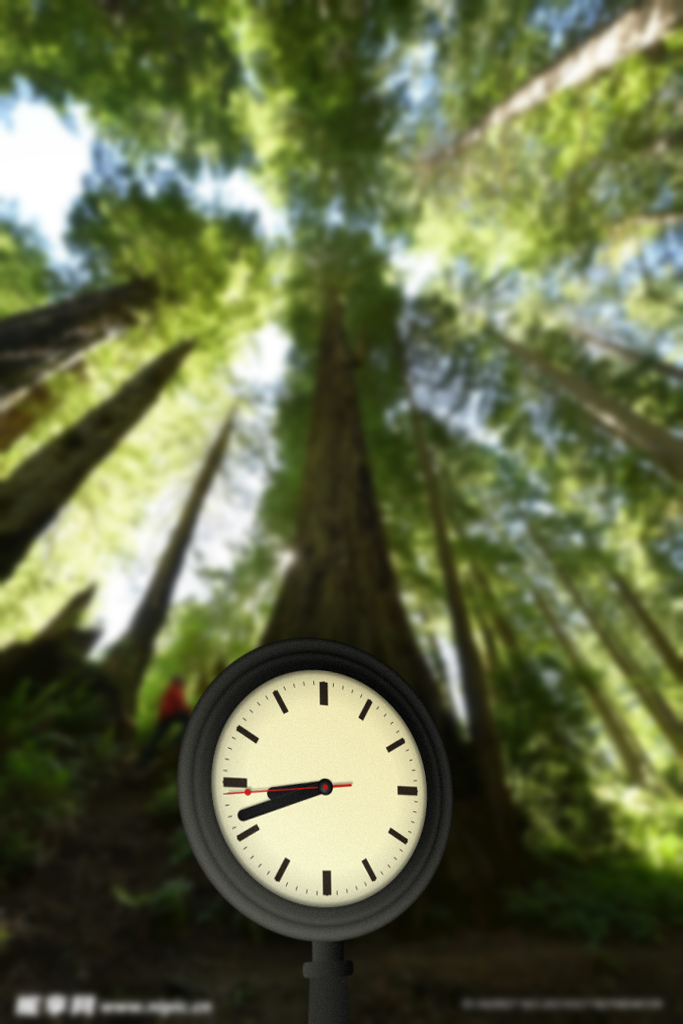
8.41.44
